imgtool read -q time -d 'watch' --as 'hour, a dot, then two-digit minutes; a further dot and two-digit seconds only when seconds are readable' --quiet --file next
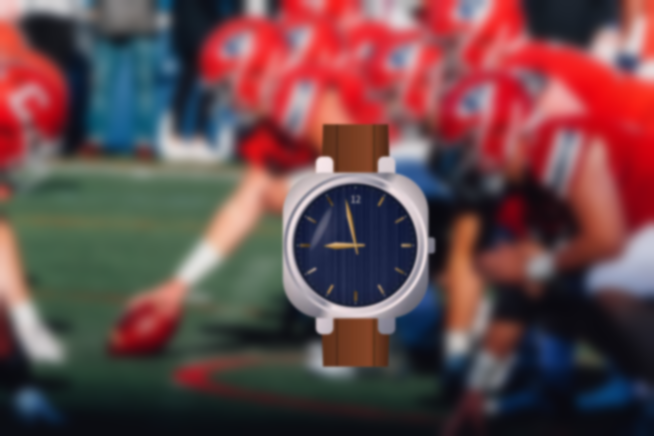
8.58
